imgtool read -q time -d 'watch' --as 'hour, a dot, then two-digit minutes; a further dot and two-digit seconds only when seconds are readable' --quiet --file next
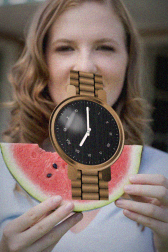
7.00
